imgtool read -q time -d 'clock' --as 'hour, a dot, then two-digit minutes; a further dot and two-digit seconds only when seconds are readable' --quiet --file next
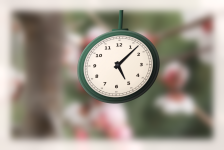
5.07
